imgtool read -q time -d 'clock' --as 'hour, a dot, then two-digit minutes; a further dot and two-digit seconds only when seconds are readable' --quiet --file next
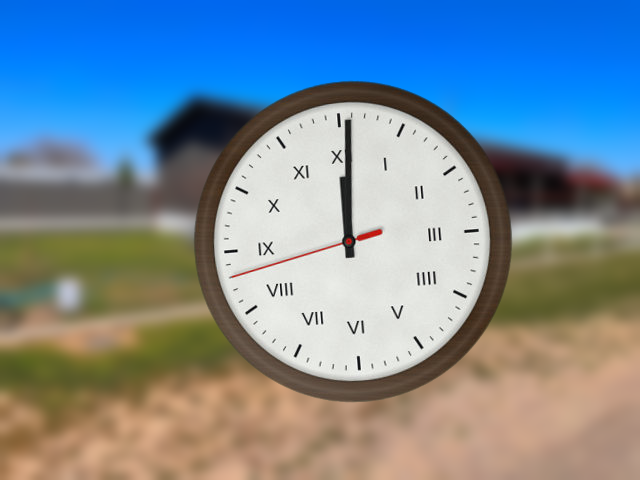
12.00.43
